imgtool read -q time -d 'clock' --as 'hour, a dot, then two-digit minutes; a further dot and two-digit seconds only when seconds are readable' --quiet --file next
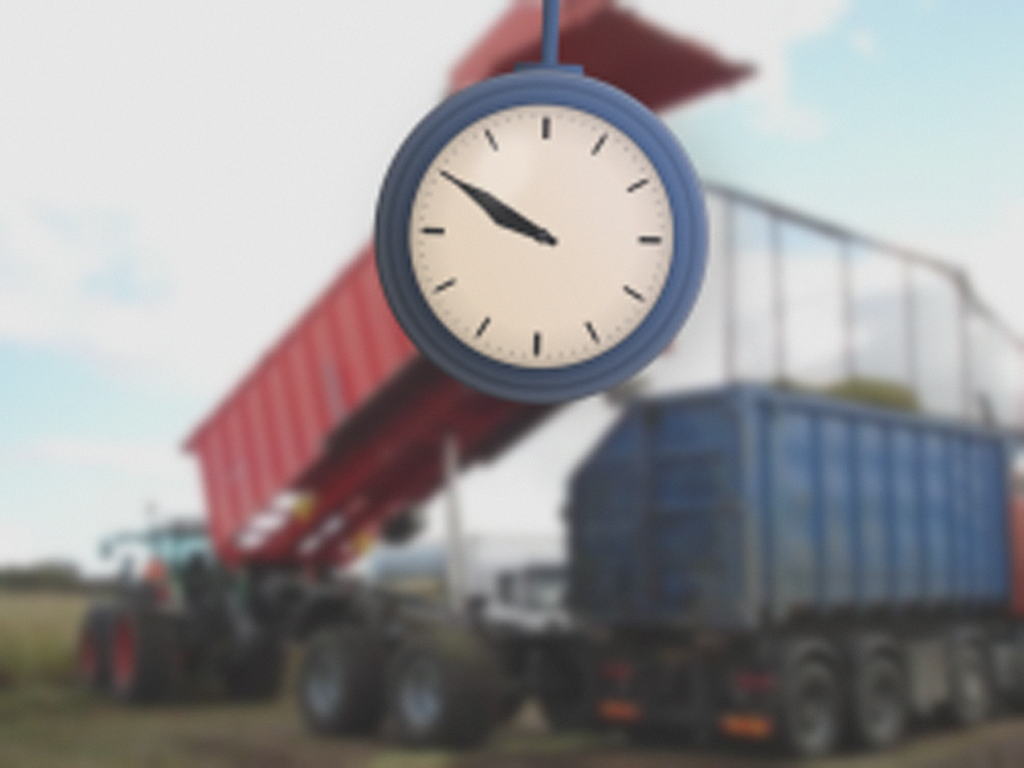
9.50
